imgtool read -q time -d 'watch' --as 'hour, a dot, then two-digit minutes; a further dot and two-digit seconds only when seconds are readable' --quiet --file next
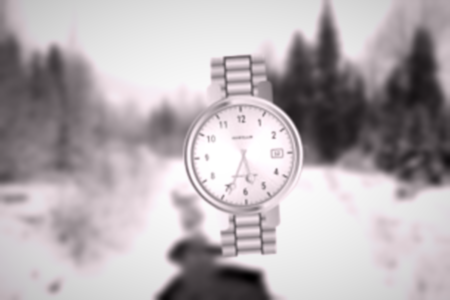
5.34
